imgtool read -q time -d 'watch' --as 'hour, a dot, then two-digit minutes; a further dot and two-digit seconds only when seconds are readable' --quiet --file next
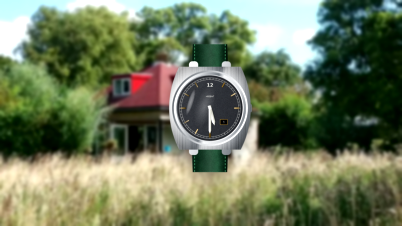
5.30
